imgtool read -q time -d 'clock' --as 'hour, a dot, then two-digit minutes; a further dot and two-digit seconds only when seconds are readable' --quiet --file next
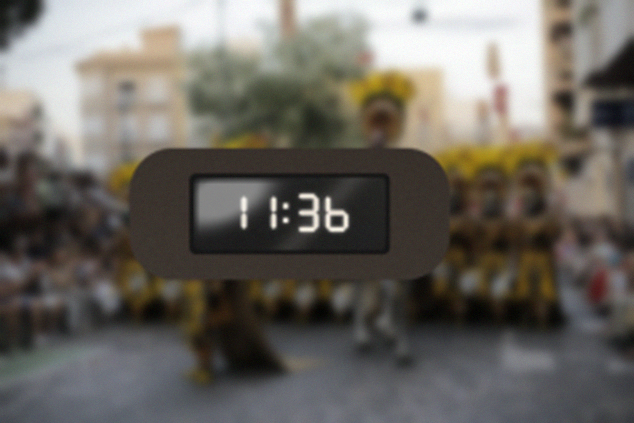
11.36
